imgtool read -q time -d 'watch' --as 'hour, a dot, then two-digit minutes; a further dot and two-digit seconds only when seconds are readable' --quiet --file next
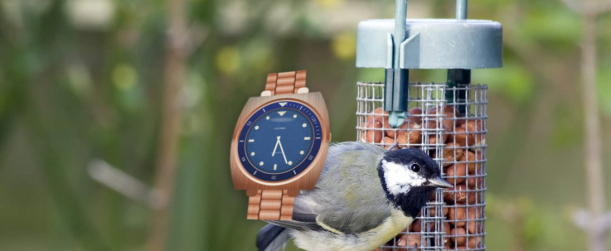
6.26
